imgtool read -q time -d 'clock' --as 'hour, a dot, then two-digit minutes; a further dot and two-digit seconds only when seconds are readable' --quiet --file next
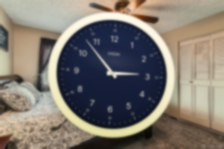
2.53
